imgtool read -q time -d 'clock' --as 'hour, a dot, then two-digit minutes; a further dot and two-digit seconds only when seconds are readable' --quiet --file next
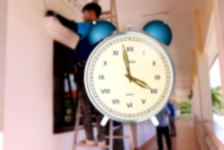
3.58
